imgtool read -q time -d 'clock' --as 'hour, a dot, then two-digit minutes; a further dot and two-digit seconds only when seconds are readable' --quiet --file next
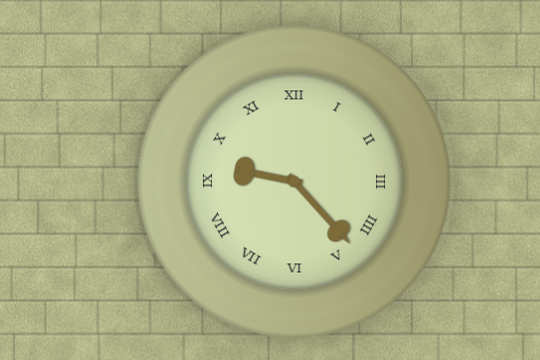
9.23
